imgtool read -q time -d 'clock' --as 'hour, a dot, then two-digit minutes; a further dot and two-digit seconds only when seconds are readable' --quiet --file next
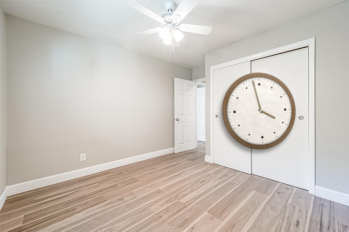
3.58
